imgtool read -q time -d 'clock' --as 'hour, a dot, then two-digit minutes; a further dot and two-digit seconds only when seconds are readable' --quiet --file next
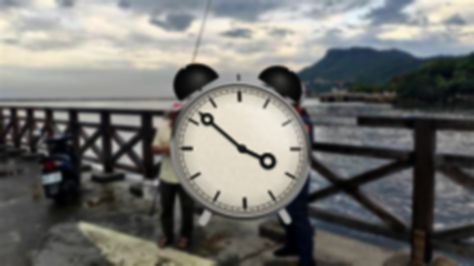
3.52
